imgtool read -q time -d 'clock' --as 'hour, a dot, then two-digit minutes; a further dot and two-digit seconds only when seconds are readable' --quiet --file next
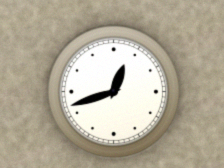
12.42
